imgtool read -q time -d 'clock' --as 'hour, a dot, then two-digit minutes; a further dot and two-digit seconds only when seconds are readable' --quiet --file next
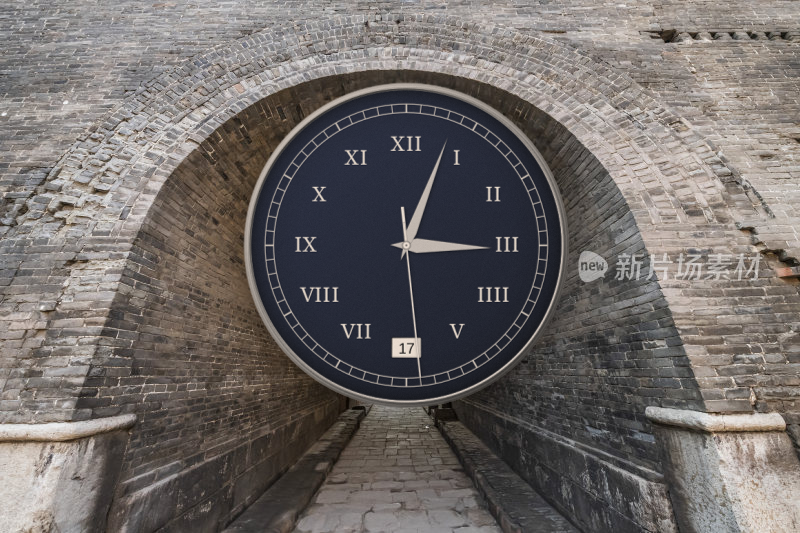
3.03.29
